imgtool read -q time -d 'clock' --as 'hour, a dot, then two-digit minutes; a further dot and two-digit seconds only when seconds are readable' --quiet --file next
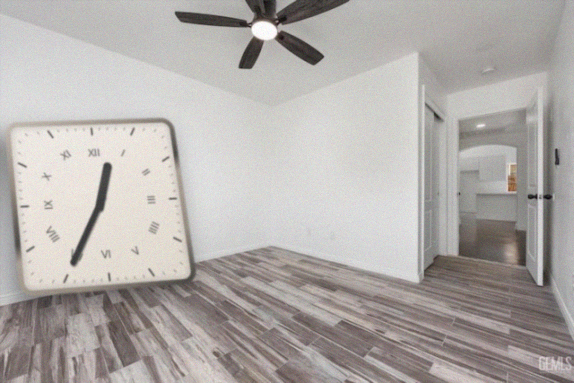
12.35
